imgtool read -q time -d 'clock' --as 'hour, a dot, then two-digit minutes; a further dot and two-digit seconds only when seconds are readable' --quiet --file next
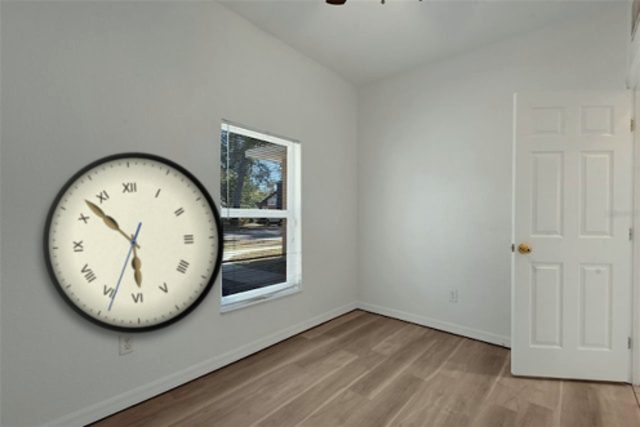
5.52.34
